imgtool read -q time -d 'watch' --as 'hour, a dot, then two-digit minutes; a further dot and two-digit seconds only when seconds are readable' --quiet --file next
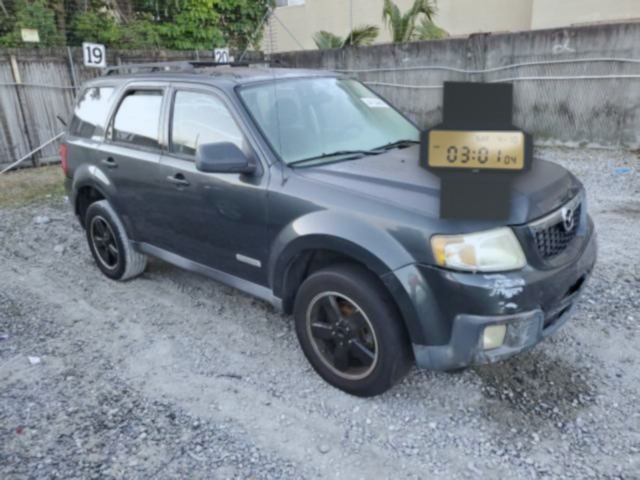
3.01
